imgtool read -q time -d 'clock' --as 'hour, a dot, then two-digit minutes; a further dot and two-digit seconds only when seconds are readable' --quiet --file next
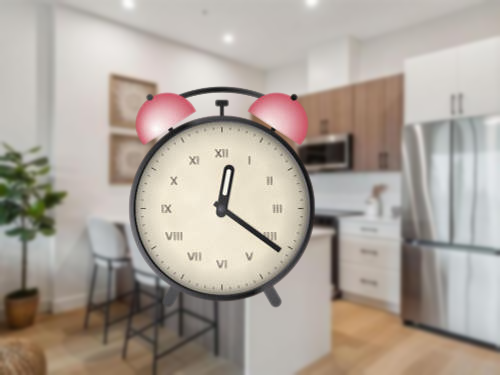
12.21
